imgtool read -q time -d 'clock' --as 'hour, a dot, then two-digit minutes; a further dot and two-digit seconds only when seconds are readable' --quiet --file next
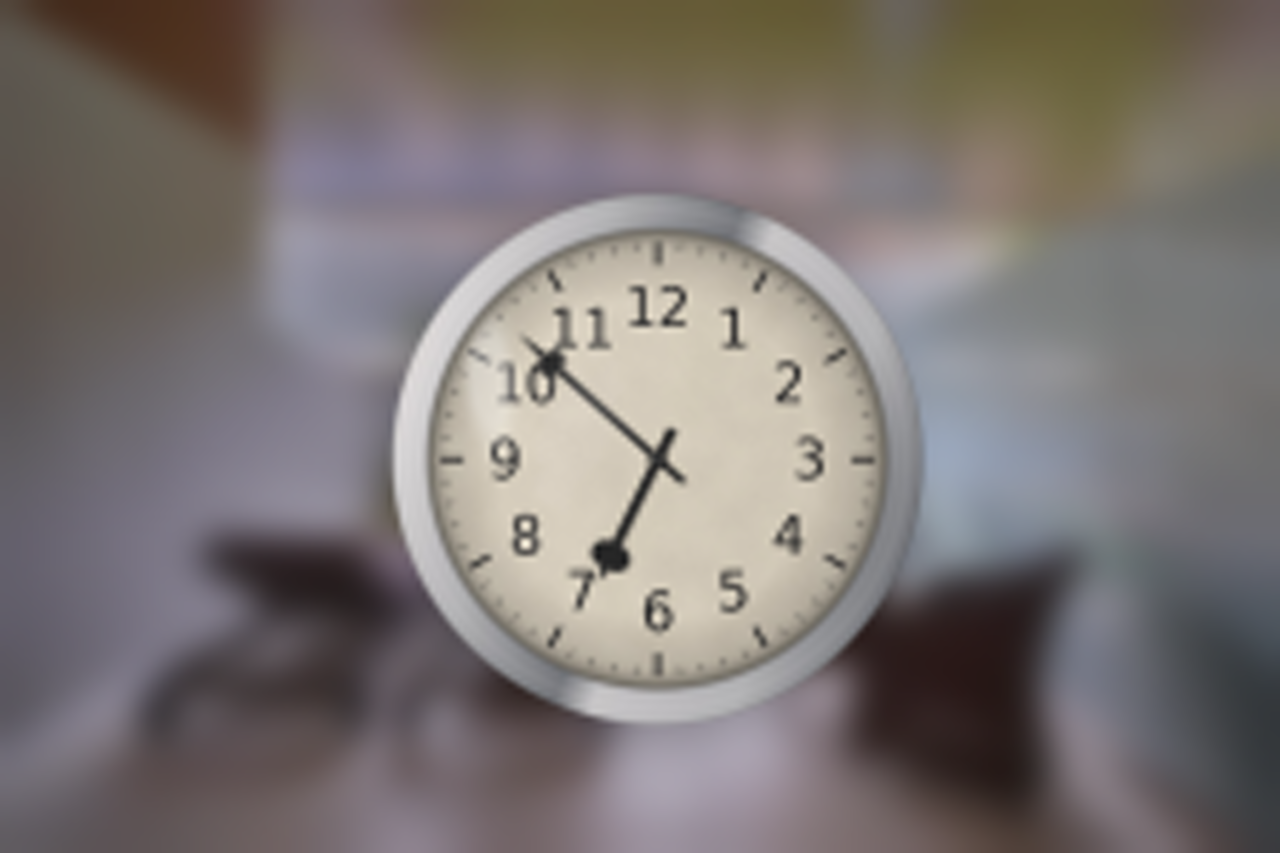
6.52
